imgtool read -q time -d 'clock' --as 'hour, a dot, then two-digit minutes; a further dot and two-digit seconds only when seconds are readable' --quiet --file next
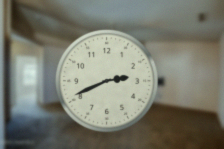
2.41
